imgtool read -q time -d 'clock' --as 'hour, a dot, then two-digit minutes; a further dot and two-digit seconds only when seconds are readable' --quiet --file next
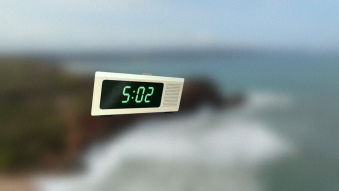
5.02
